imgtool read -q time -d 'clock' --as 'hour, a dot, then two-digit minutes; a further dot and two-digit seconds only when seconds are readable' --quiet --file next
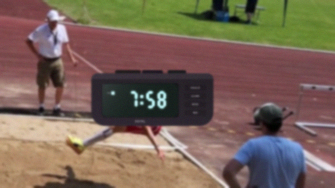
7.58
